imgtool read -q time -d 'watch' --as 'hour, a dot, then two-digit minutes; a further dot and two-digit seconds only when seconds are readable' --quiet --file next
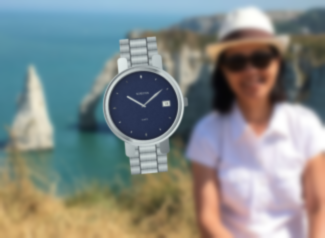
10.09
